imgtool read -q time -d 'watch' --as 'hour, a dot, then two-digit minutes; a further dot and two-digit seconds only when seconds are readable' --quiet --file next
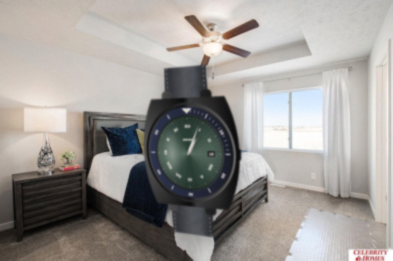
1.04
